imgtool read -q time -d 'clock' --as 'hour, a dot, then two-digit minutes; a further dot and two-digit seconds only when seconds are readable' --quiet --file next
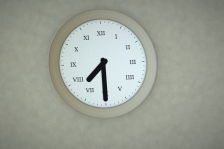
7.30
